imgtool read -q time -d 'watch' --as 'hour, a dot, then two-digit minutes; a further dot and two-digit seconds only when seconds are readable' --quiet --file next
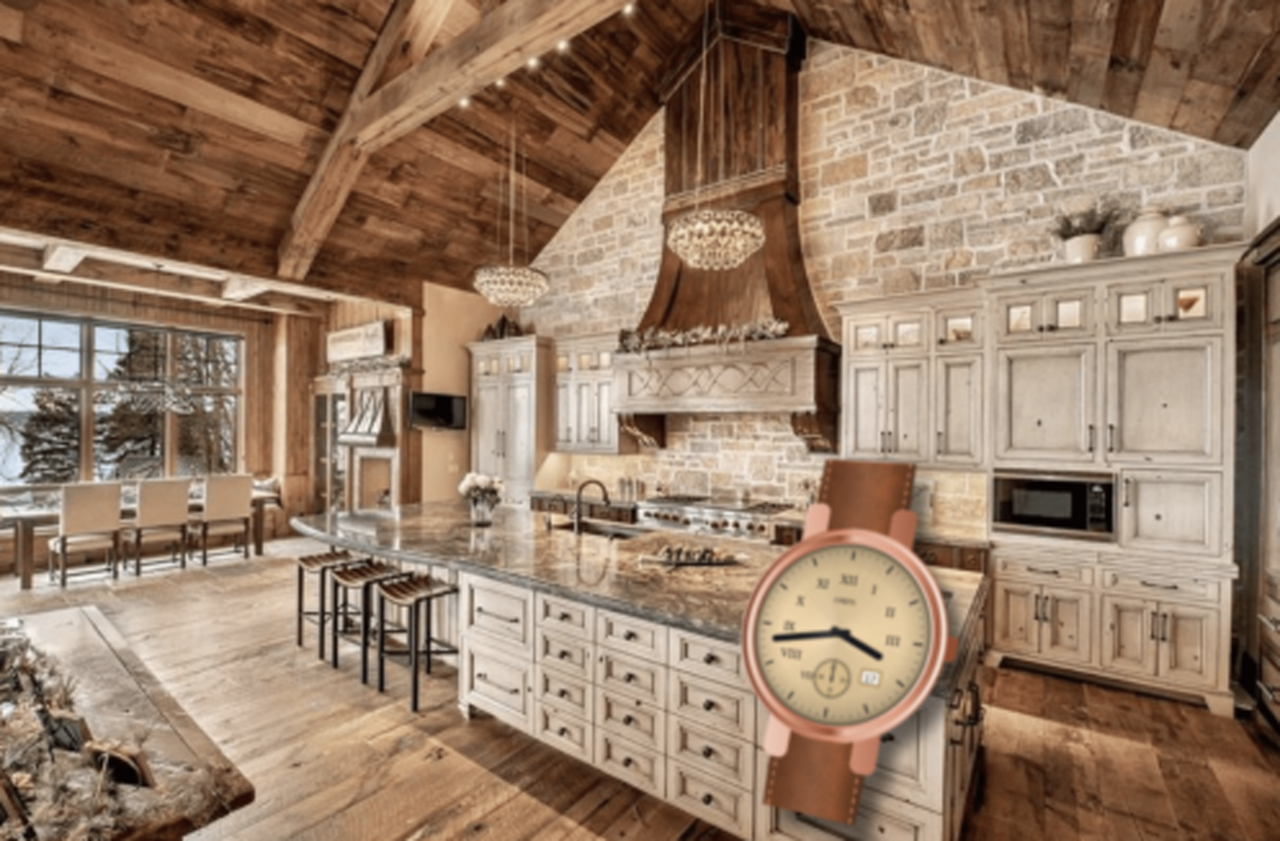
3.43
